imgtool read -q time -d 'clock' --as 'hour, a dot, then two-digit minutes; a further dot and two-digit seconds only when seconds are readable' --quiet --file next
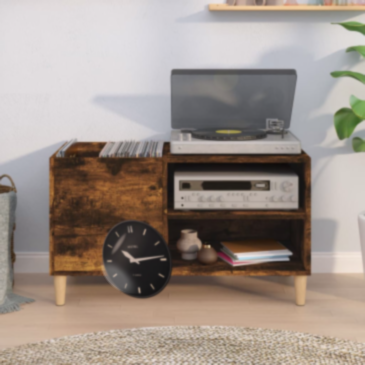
10.14
